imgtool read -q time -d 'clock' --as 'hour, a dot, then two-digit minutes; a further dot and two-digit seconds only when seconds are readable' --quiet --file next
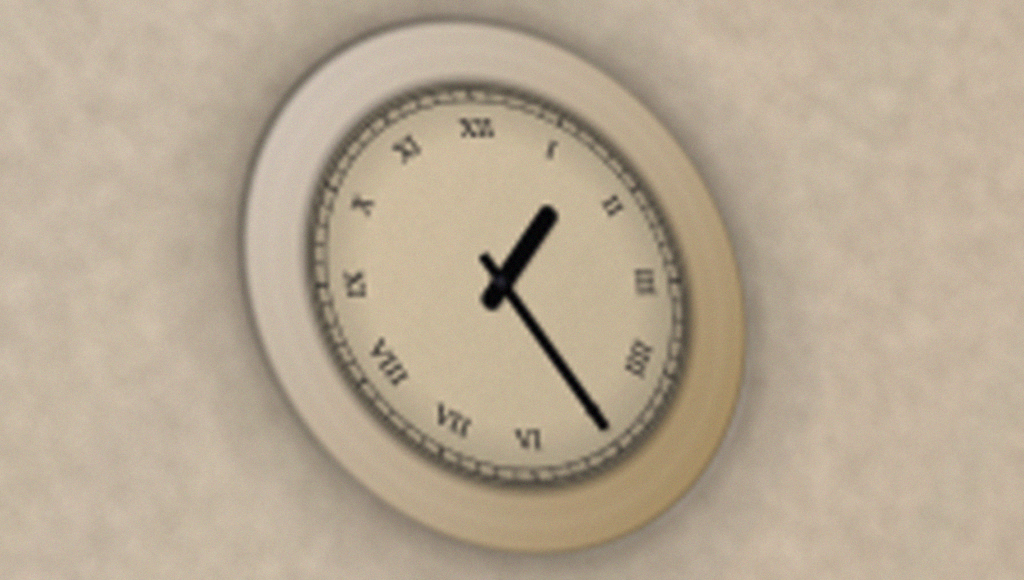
1.25
